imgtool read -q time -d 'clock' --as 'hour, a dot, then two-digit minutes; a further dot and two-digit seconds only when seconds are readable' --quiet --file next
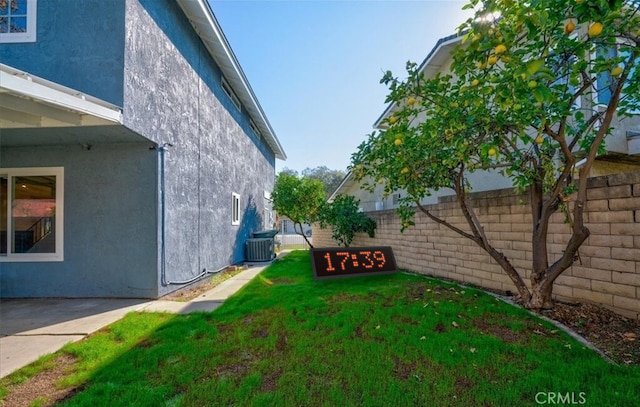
17.39
